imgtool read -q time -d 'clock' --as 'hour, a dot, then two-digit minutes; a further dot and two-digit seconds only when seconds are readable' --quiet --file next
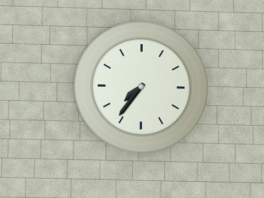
7.36
